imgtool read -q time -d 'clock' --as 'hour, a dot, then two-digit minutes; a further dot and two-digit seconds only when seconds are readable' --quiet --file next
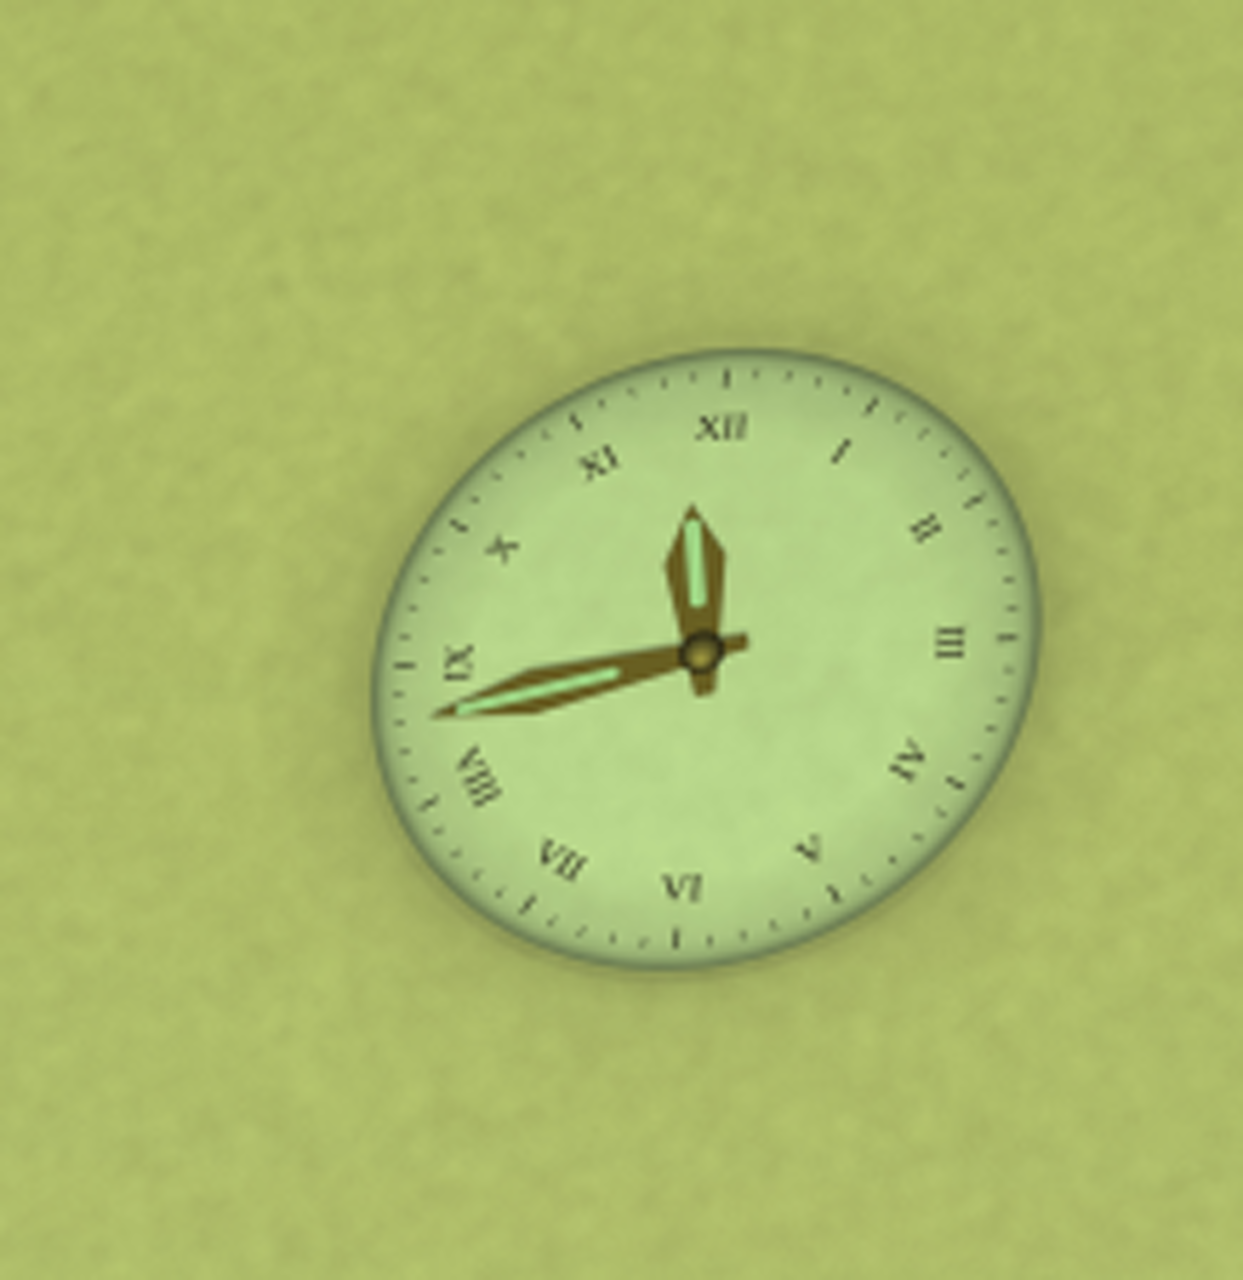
11.43
